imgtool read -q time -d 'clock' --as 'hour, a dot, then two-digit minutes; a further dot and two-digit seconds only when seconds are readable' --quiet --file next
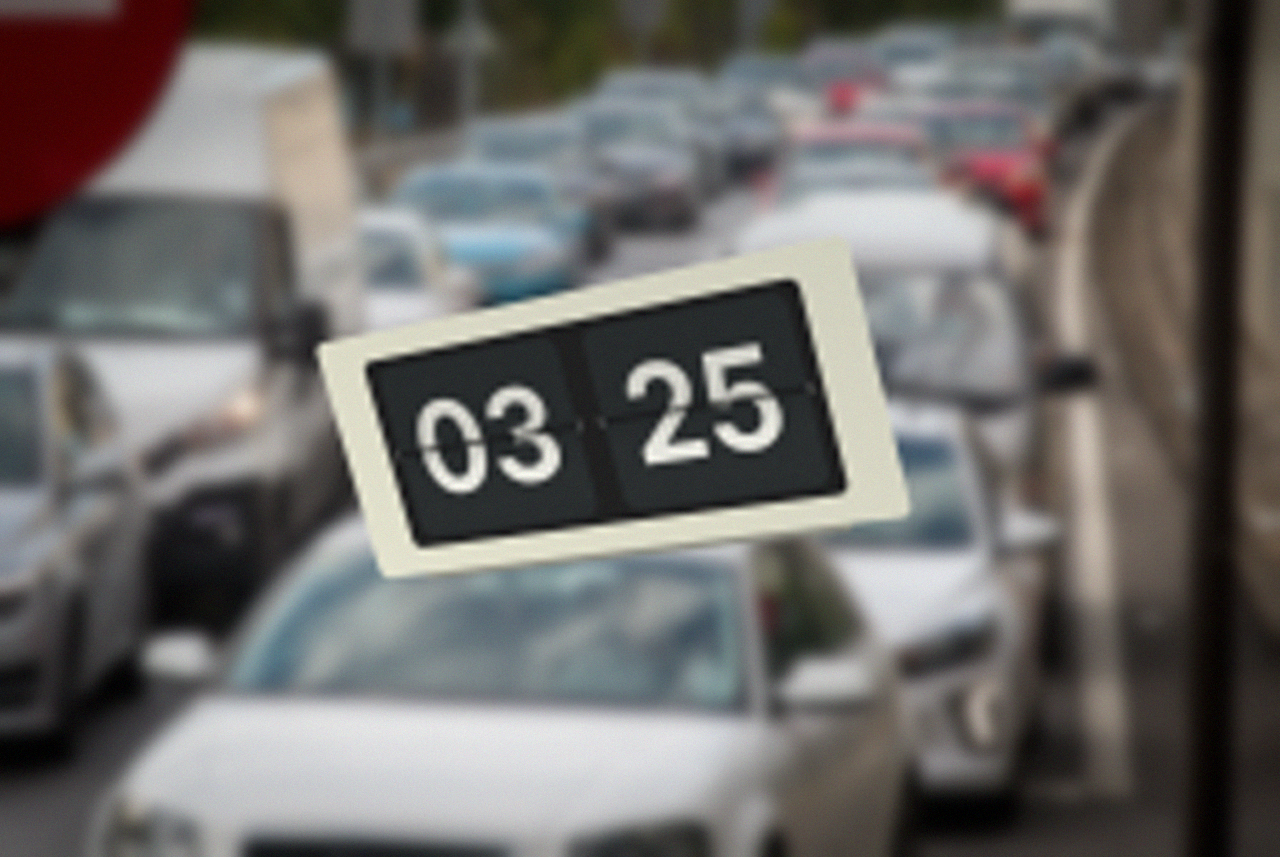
3.25
